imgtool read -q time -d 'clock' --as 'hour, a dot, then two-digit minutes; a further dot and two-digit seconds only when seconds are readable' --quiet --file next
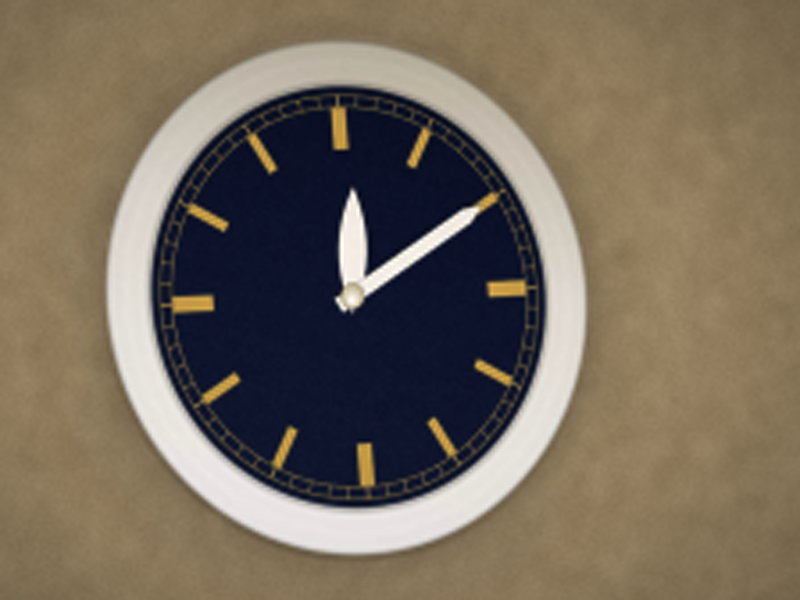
12.10
